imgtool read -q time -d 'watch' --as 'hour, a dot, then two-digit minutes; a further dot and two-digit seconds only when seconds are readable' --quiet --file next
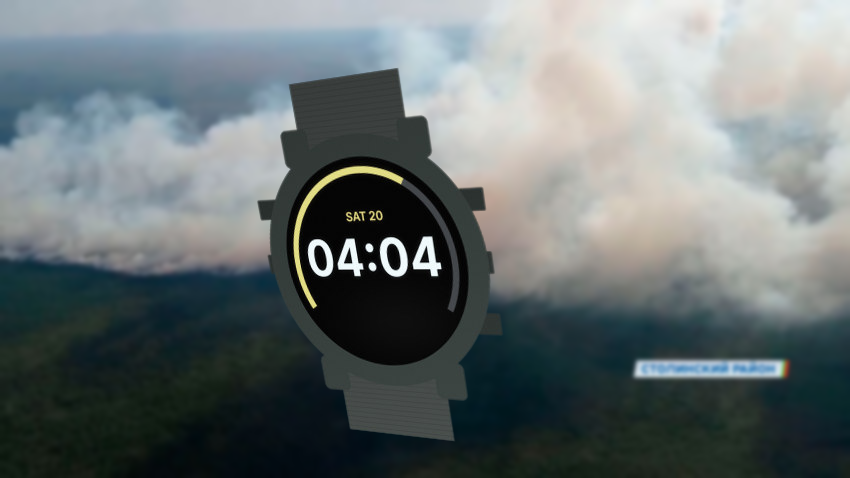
4.04
